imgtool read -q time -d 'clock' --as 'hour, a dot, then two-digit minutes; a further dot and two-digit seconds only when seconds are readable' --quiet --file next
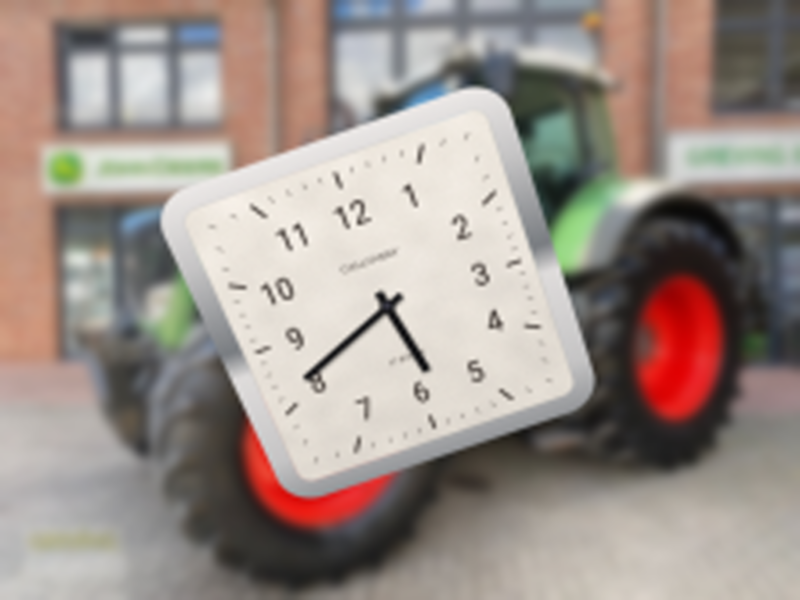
5.41
